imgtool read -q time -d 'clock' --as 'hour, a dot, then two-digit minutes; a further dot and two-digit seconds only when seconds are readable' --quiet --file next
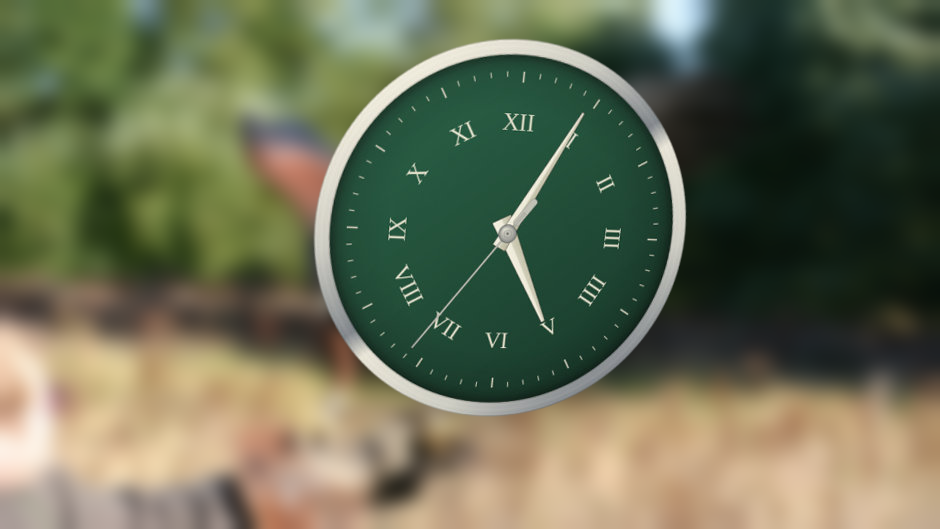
5.04.36
